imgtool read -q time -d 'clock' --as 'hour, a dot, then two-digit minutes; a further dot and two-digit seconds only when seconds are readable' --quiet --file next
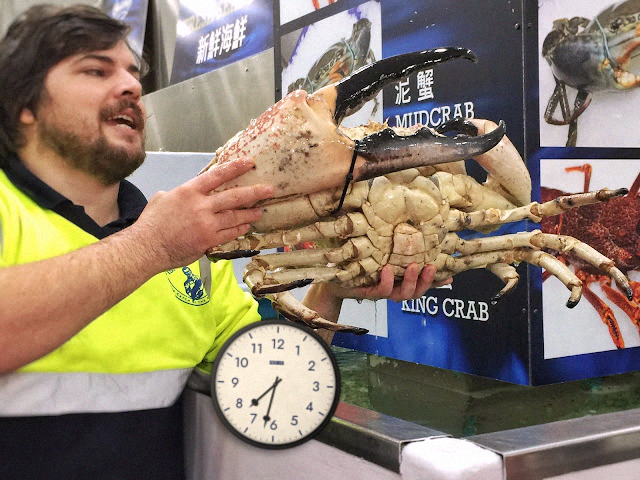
7.32
